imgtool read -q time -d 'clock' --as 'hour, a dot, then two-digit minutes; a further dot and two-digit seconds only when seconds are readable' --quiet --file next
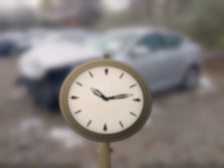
10.13
